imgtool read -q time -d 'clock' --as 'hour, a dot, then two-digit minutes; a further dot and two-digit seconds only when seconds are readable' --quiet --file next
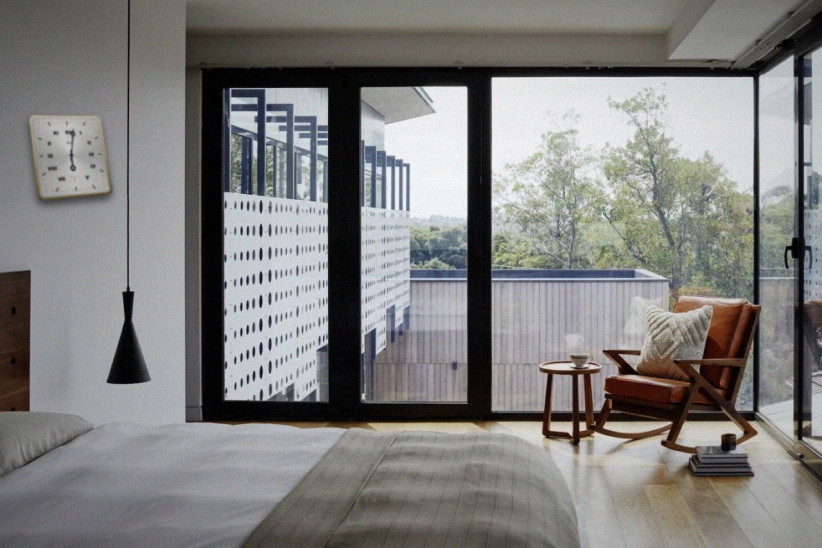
6.02
